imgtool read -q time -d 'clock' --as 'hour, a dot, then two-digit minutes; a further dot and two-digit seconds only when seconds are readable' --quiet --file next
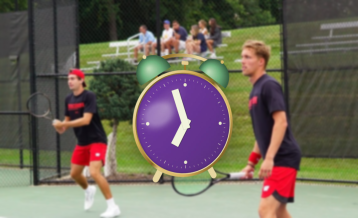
6.57
